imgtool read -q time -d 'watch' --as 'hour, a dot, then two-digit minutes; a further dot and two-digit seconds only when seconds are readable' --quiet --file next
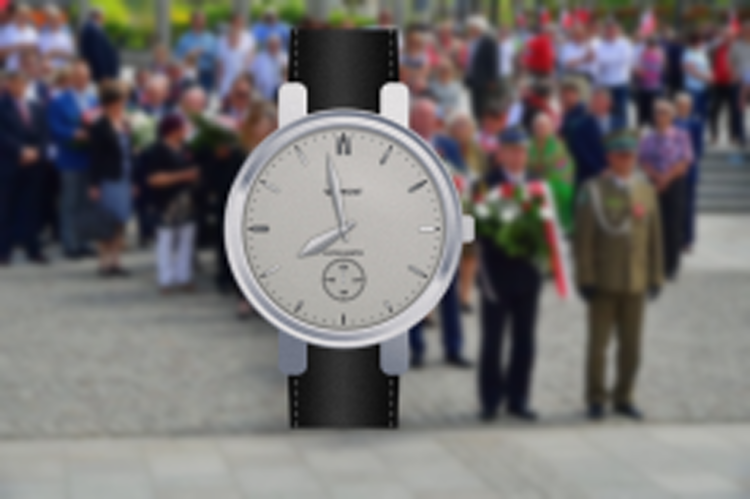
7.58
